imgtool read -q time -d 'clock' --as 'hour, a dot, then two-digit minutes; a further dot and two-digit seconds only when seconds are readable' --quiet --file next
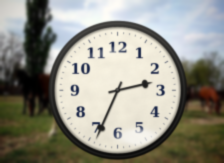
2.34
